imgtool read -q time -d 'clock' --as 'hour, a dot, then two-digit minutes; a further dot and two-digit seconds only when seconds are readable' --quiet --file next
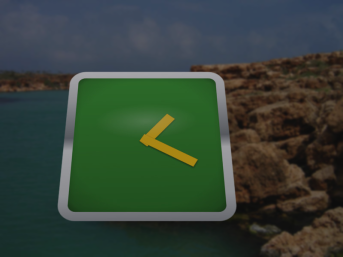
1.20
